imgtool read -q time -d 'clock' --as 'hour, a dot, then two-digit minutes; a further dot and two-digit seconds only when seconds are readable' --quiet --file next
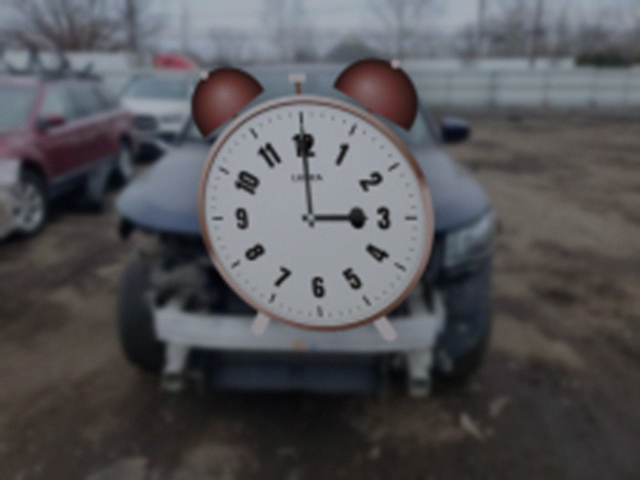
3.00
